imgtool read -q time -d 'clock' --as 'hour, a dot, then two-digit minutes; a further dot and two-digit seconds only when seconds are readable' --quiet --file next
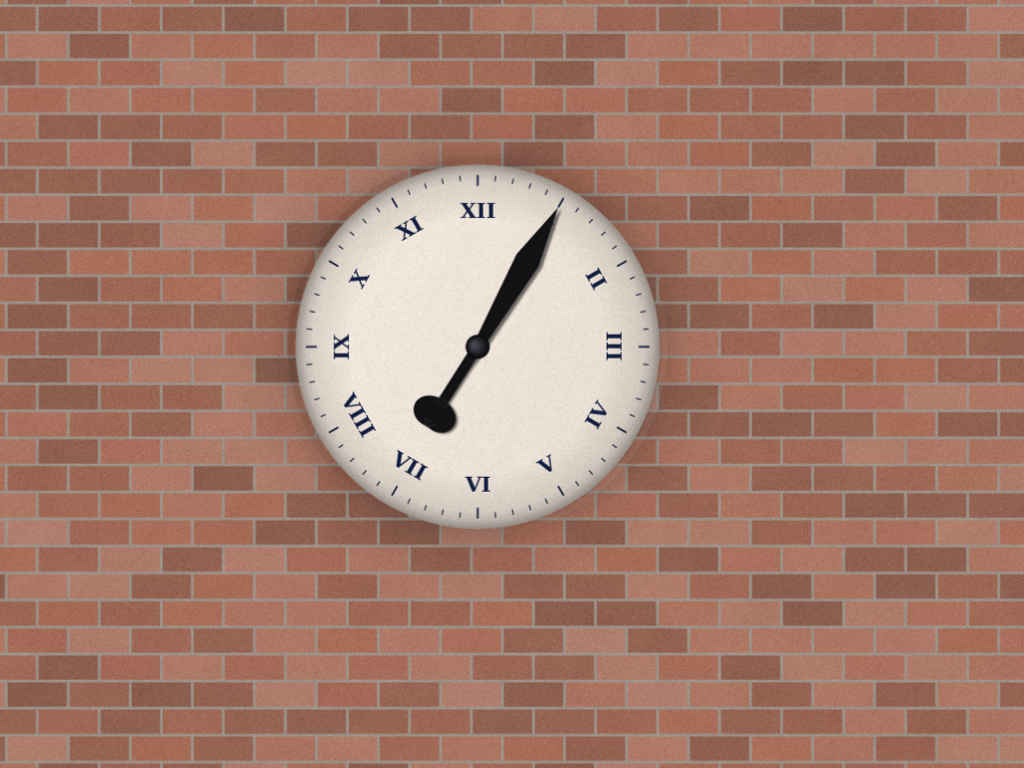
7.05
